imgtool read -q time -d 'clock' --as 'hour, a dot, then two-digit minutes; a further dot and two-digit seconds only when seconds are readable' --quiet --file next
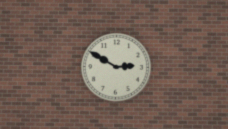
2.50
